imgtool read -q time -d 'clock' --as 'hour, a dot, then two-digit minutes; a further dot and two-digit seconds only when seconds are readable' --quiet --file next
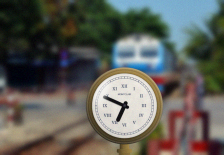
6.49
